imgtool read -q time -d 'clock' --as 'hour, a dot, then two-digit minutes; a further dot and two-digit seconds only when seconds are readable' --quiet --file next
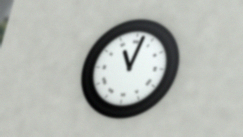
11.02
